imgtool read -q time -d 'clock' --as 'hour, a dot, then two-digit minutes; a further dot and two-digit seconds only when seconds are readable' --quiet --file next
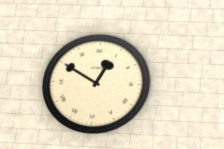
12.50
